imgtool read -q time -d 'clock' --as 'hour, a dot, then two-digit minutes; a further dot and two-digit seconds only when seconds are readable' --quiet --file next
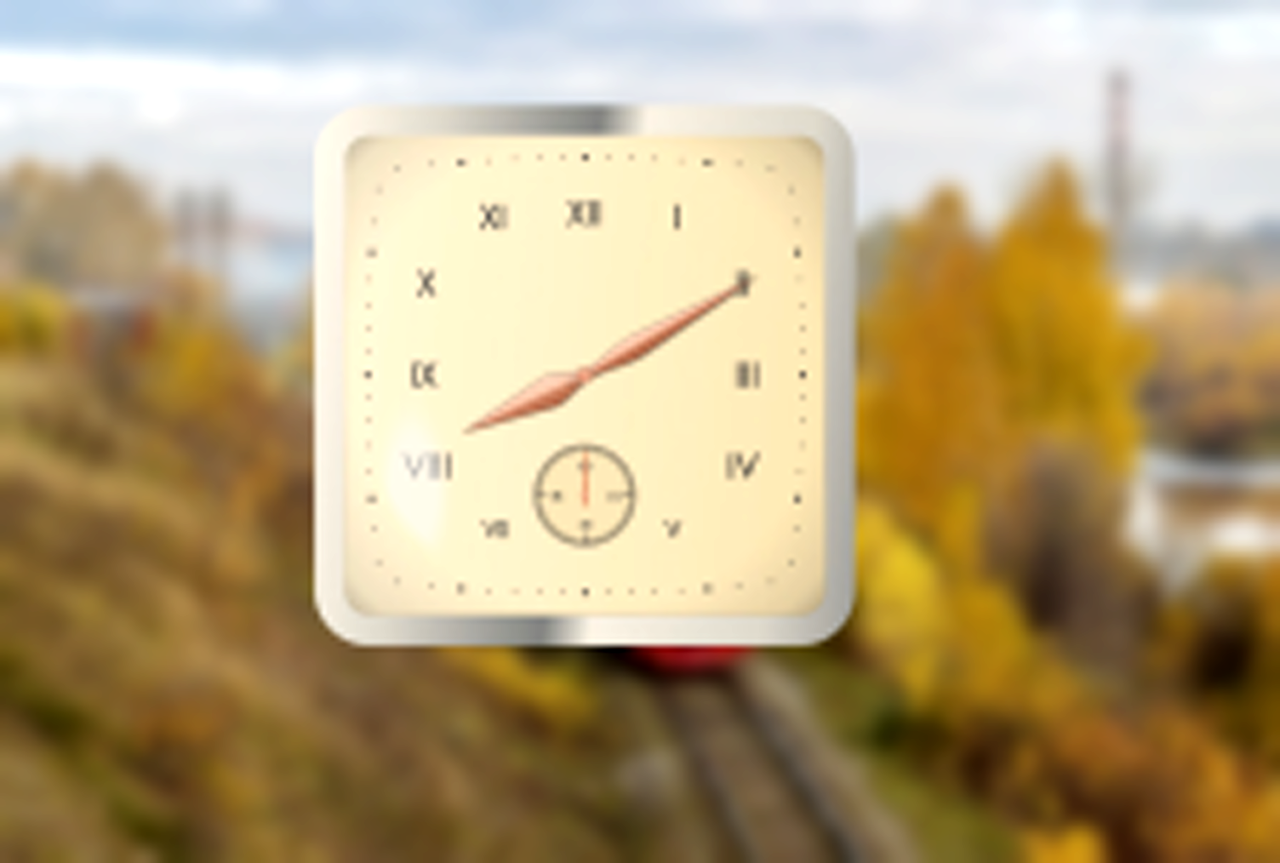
8.10
